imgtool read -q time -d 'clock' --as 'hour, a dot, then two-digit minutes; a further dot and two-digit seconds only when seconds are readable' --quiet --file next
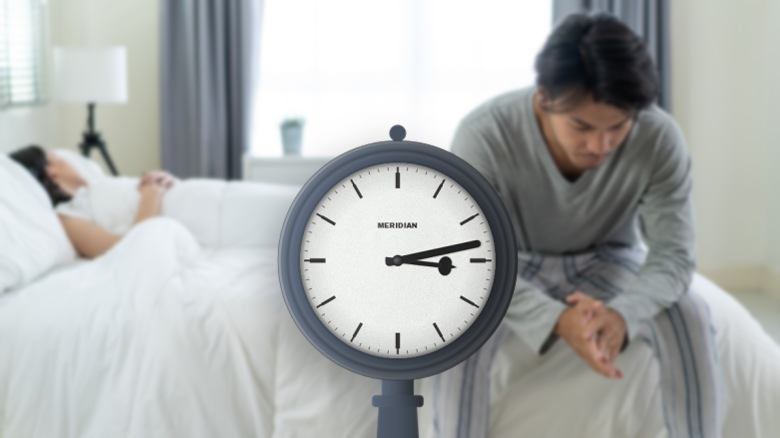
3.13
